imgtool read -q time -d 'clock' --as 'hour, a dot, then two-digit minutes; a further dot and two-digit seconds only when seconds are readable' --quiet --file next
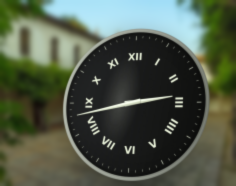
2.43
